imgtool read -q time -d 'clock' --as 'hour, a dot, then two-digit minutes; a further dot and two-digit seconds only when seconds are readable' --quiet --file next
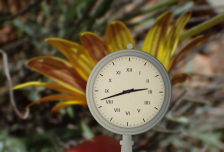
2.42
